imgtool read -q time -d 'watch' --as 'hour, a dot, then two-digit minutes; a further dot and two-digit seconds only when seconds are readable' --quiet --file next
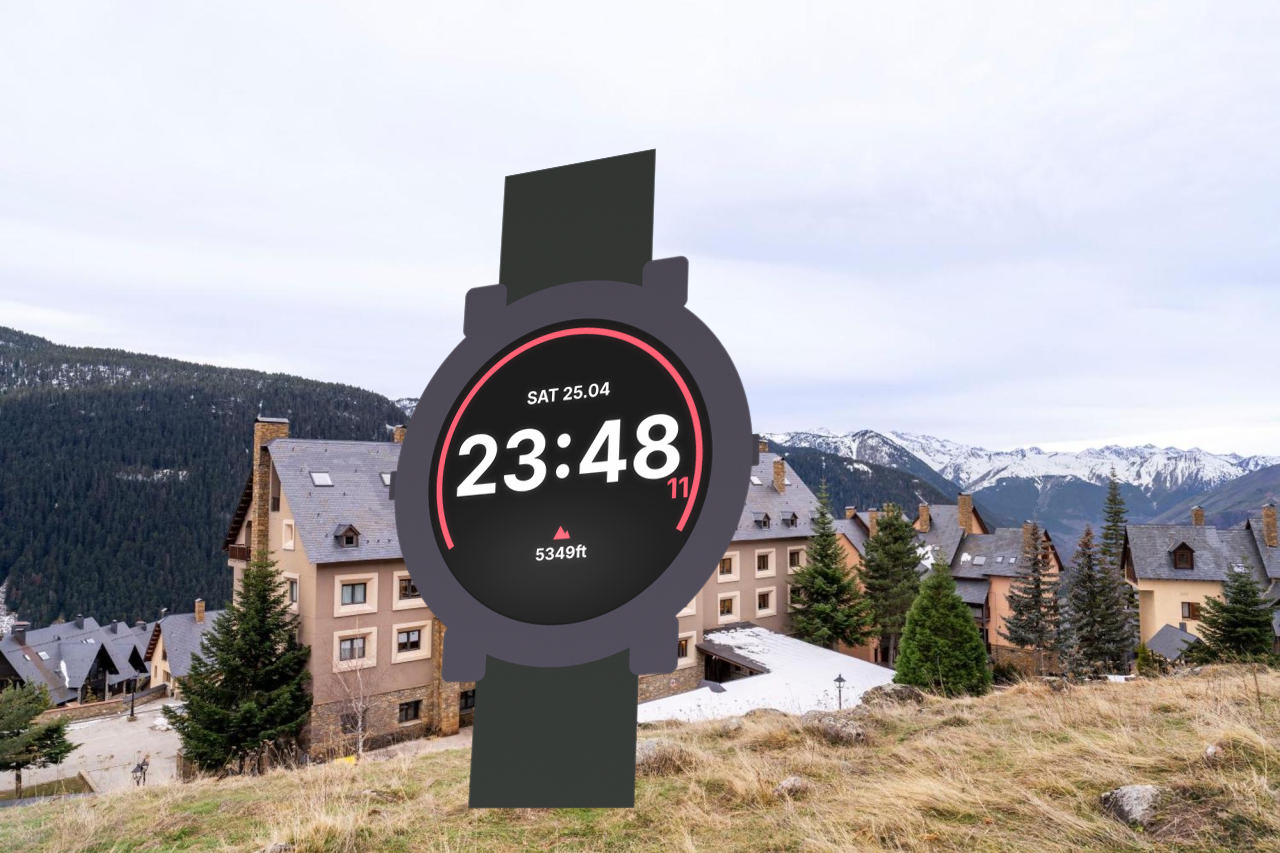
23.48.11
